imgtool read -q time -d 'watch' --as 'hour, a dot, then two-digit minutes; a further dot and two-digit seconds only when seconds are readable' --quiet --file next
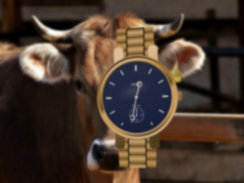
12.32
